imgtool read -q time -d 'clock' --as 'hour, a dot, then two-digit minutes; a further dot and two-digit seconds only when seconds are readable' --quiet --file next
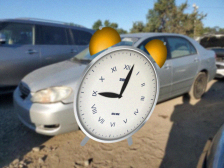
9.02
